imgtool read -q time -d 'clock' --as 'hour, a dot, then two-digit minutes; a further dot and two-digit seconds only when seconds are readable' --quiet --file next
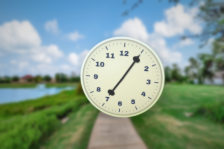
7.05
